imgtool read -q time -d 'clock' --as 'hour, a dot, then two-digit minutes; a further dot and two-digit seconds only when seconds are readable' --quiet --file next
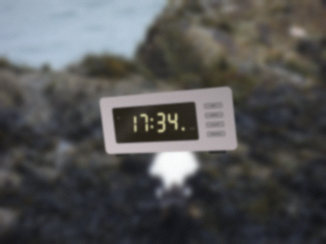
17.34
